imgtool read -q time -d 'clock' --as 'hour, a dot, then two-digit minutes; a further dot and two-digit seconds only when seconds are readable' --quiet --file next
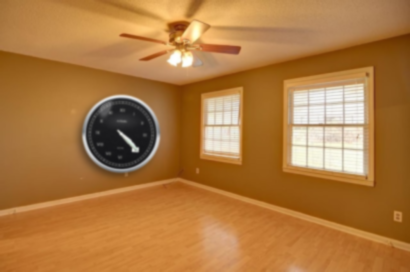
4.22
